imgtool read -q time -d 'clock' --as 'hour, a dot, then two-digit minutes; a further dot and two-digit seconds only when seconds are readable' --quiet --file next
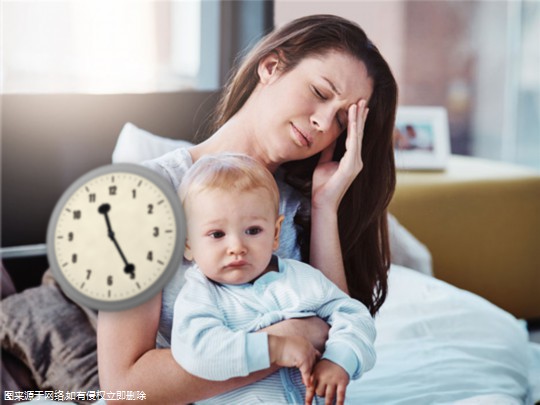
11.25
